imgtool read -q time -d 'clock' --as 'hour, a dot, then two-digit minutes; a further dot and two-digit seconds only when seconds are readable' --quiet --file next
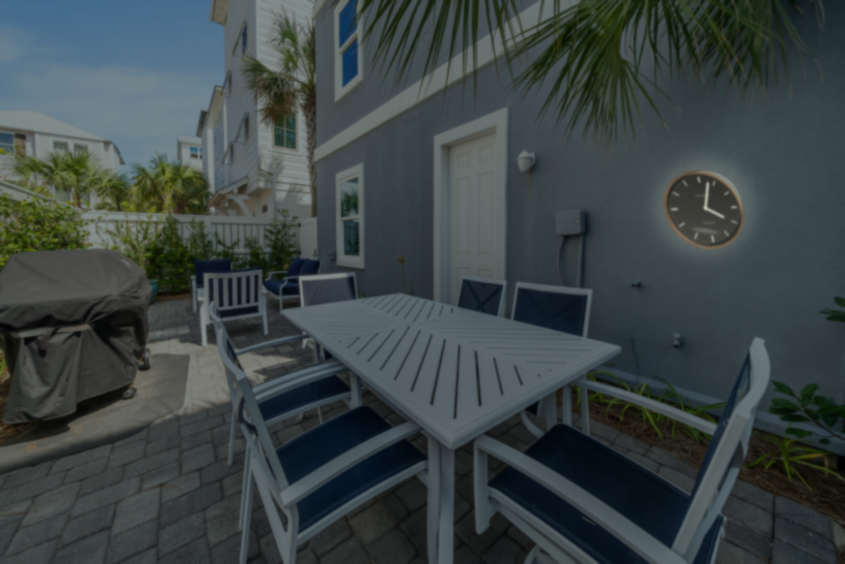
4.03
